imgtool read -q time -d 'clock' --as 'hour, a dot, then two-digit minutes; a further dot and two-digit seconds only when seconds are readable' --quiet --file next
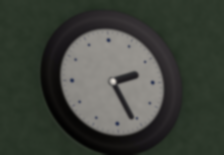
2.26
